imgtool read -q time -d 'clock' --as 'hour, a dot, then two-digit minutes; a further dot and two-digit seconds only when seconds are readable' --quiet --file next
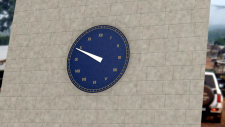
9.49
